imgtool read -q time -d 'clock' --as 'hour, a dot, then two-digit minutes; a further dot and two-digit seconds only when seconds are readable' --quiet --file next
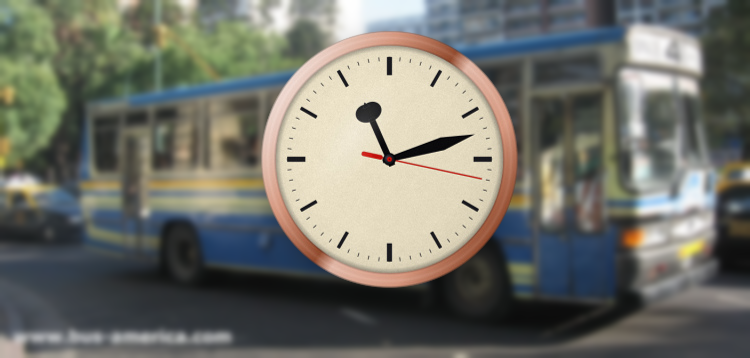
11.12.17
